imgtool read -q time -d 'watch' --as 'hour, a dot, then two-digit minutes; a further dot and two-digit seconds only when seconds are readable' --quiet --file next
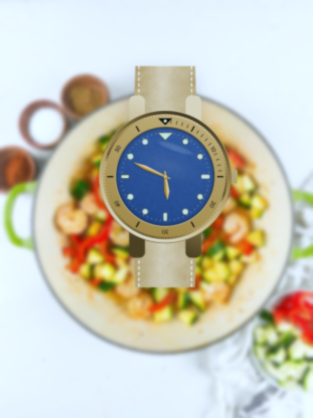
5.49
